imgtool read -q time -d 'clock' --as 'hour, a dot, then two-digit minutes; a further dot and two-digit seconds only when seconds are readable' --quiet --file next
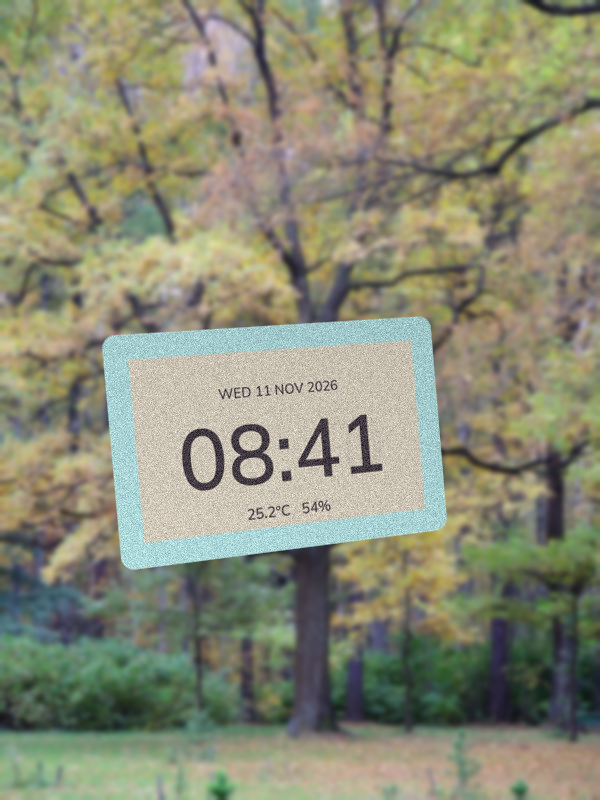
8.41
